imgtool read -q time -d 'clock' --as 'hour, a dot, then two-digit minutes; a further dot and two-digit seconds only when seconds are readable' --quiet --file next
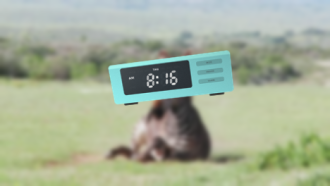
8.16
